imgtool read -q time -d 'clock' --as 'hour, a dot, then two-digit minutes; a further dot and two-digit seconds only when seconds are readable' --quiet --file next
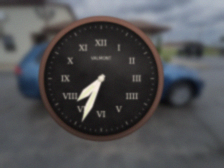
7.34
